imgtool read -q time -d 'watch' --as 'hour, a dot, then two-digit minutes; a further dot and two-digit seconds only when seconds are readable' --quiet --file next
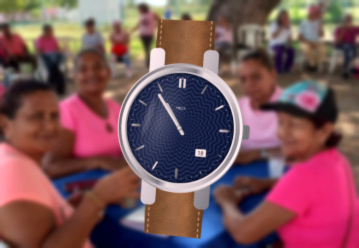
10.54
